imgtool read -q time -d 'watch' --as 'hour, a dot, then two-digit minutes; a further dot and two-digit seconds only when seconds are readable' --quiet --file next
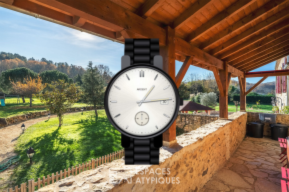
1.14
